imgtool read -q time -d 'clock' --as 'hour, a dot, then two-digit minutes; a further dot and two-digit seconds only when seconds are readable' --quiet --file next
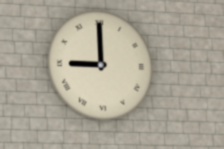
9.00
